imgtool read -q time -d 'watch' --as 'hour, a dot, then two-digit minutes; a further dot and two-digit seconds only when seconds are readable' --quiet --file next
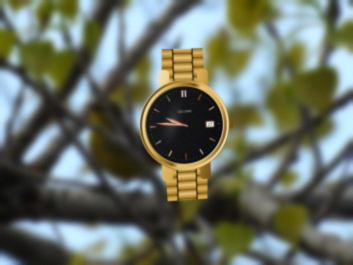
9.46
